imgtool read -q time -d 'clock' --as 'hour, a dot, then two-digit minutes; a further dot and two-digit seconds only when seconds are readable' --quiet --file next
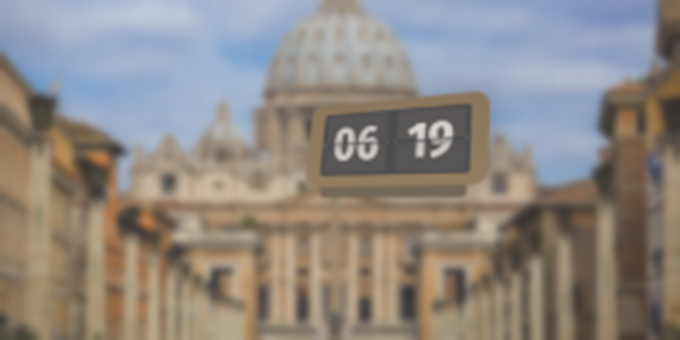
6.19
